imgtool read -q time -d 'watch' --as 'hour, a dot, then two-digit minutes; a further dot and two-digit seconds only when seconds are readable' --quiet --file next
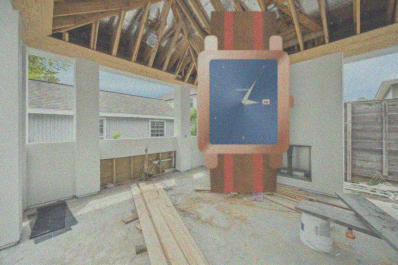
3.05
